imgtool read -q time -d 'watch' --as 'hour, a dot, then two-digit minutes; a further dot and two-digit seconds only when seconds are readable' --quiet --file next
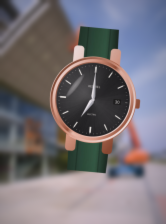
7.00
